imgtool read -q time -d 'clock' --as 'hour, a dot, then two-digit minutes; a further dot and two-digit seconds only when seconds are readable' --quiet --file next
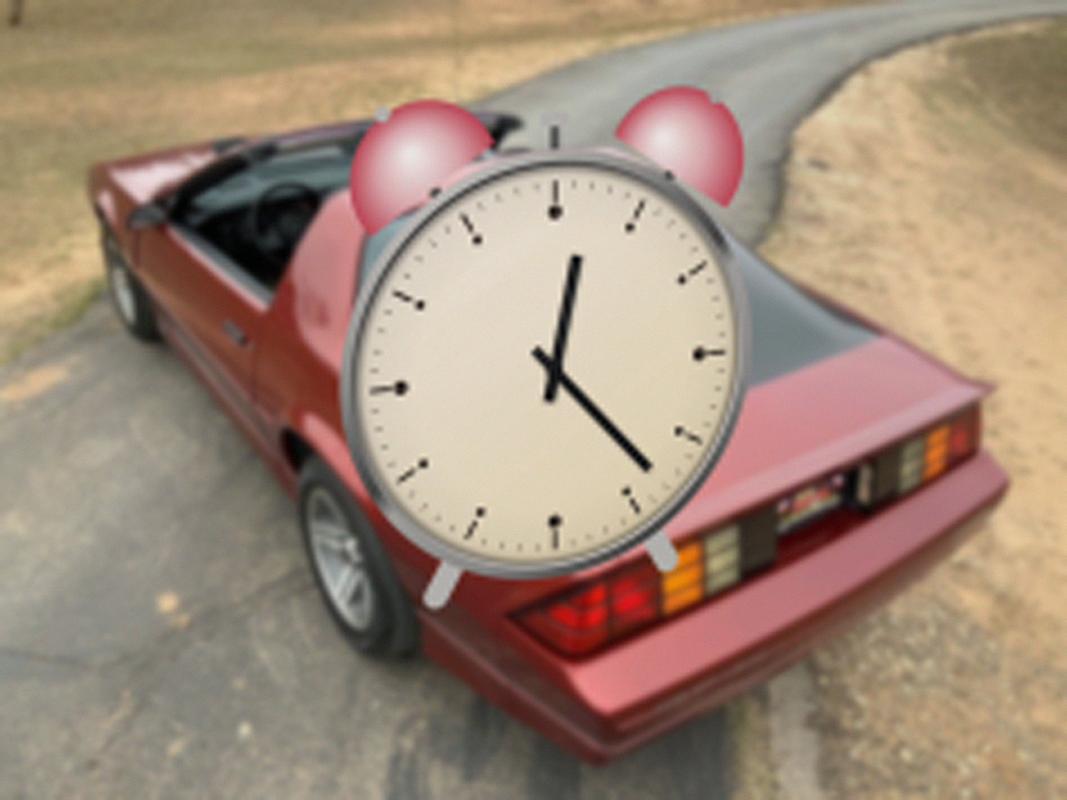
12.23
